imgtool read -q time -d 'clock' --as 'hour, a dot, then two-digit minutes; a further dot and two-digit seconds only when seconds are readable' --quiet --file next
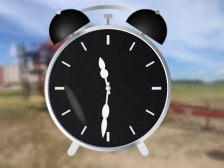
11.31
